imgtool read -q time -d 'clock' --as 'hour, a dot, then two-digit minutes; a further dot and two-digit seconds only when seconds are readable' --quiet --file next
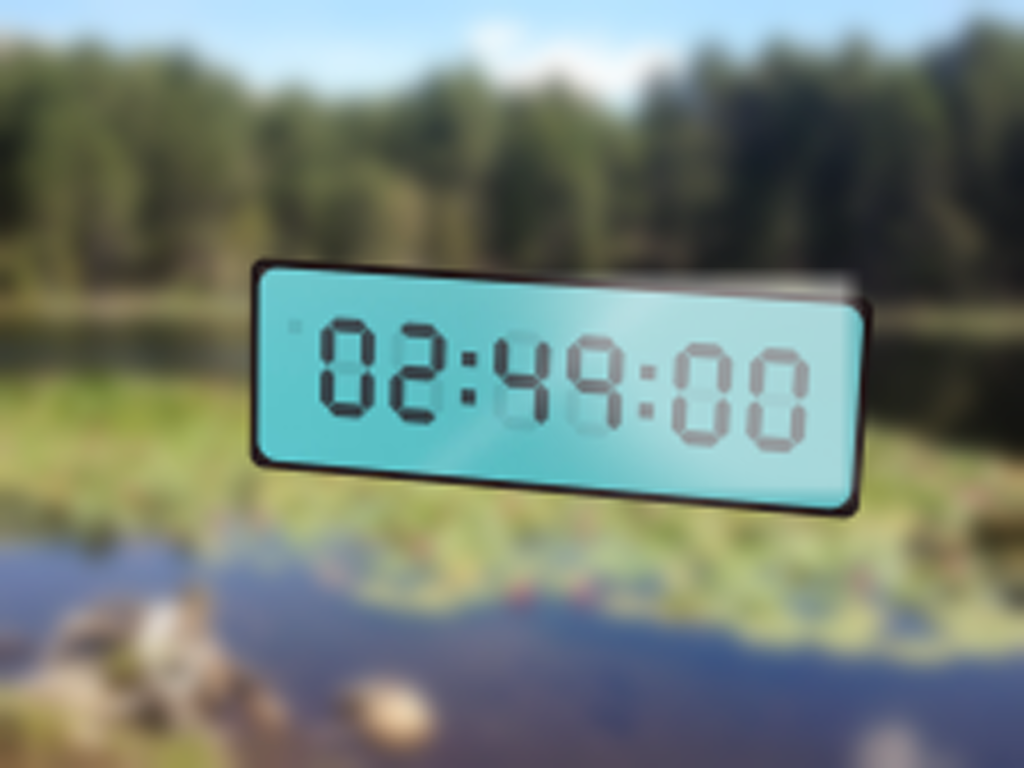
2.49.00
